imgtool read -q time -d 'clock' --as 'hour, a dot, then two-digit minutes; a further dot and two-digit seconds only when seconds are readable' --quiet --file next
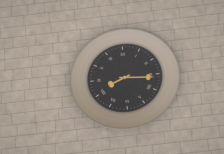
8.16
